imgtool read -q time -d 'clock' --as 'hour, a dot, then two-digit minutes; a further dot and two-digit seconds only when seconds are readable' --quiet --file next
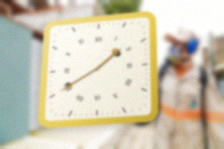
1.40
